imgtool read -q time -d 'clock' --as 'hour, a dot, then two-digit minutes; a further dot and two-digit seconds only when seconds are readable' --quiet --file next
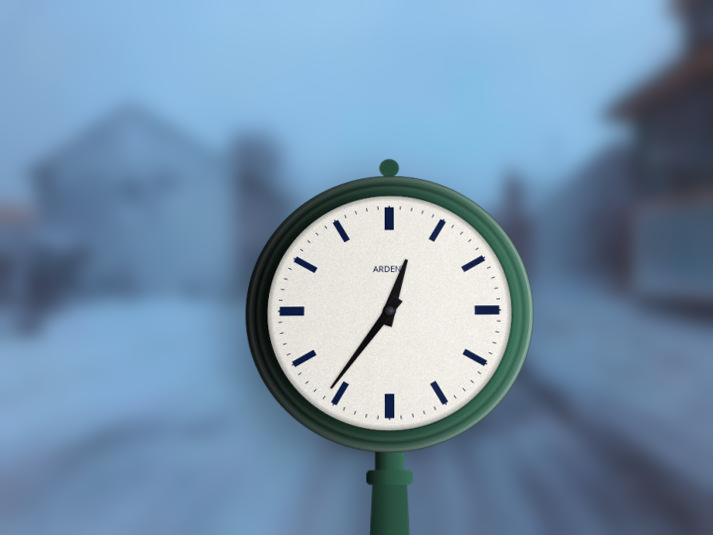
12.36
